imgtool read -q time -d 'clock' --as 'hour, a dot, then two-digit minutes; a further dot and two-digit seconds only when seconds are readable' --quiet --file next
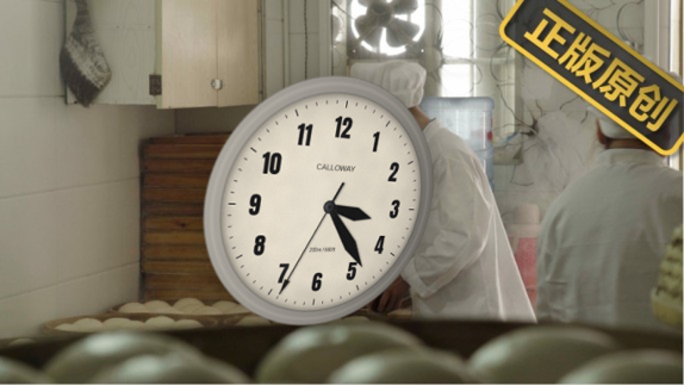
3.23.34
